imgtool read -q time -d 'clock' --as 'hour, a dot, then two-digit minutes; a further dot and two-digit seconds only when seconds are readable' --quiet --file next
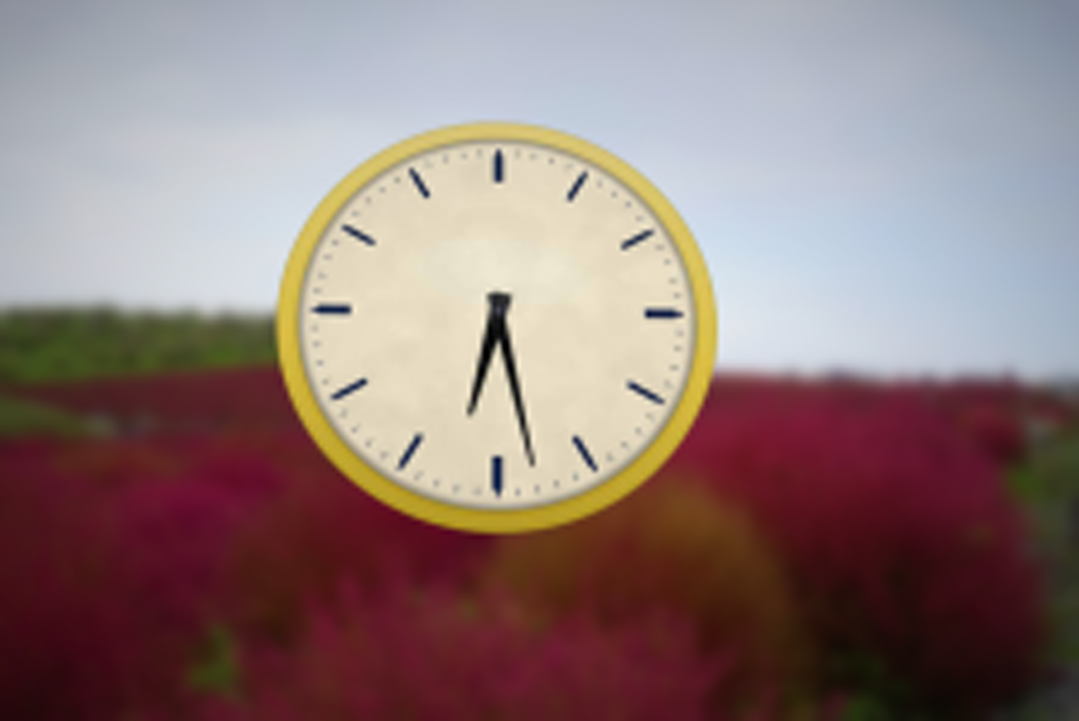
6.28
